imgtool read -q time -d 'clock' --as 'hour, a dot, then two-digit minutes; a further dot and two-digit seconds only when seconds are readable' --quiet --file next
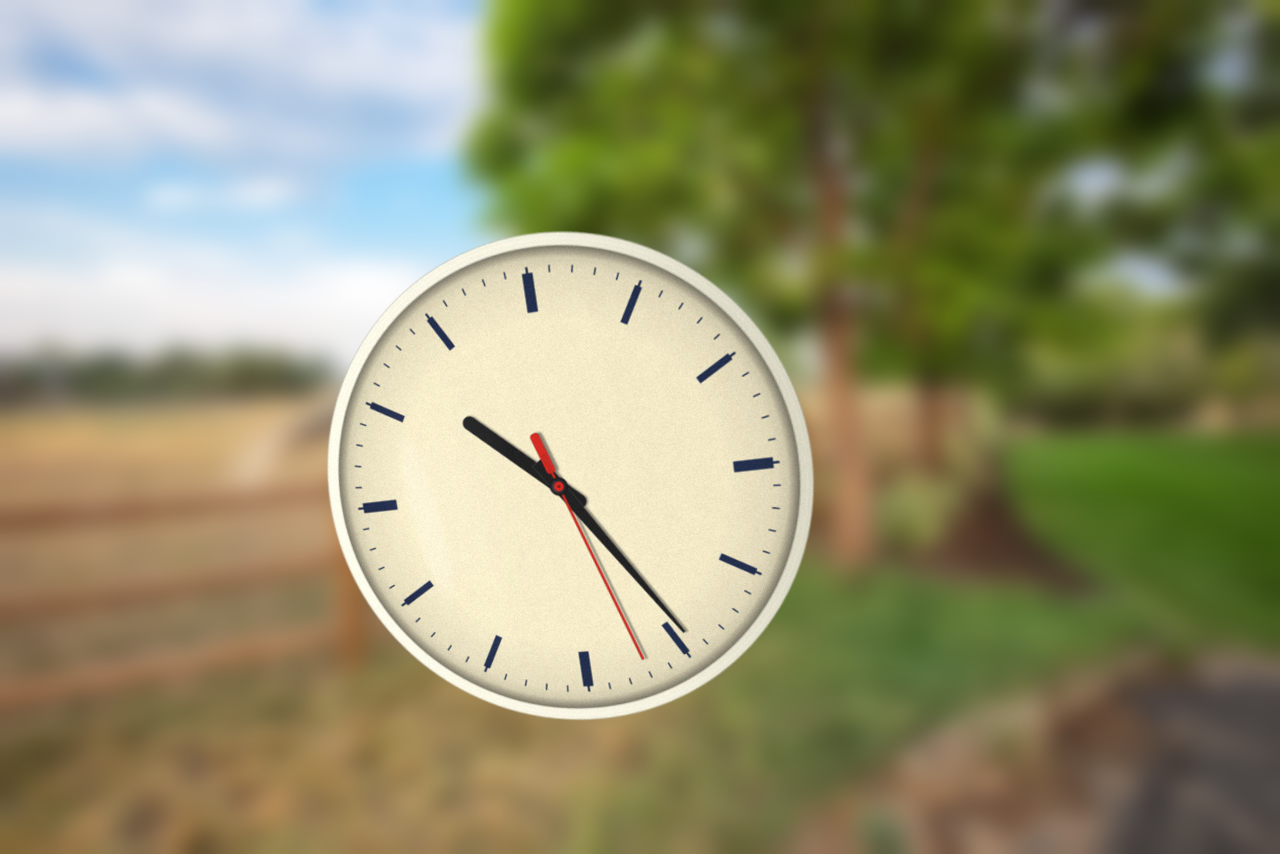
10.24.27
